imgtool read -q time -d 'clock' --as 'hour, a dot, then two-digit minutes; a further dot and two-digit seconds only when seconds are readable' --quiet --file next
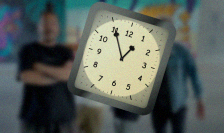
12.55
